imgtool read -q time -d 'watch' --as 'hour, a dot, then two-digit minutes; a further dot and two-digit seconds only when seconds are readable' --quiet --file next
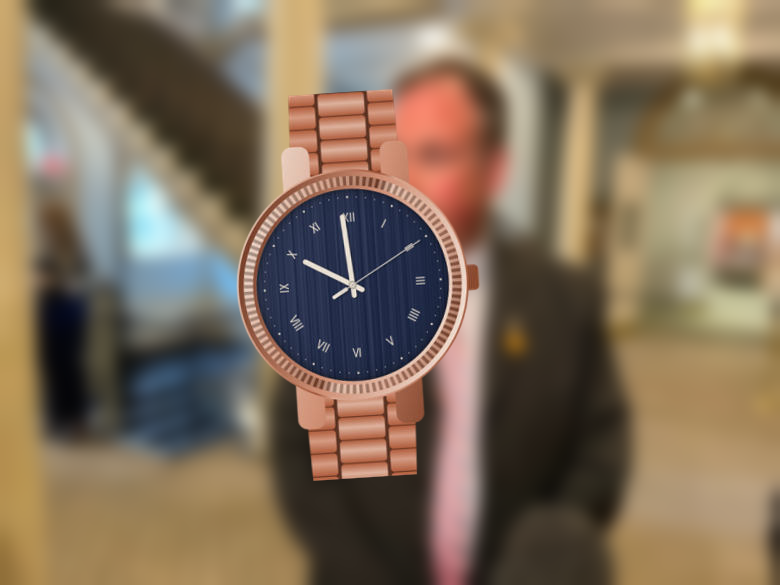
9.59.10
